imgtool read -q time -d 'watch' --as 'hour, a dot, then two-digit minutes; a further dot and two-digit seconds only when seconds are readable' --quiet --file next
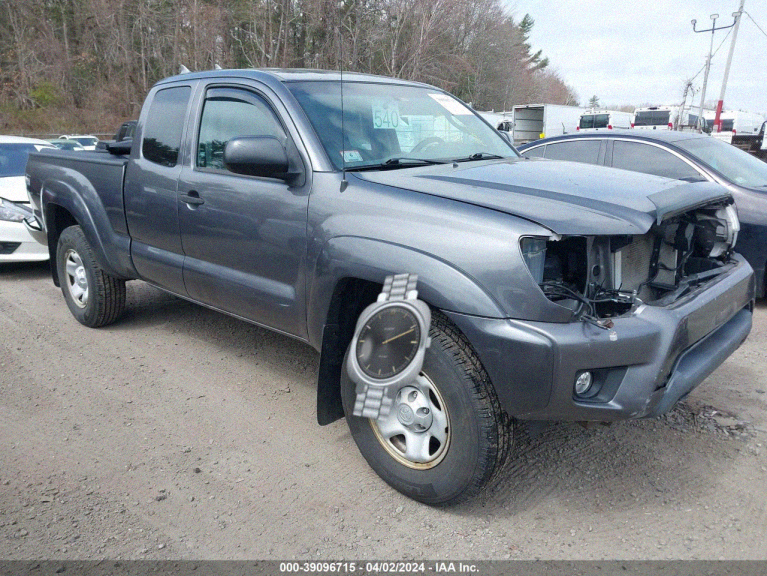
2.11
